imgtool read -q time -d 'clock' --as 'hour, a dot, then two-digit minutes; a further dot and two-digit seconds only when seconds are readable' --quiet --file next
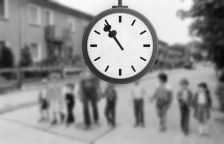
10.54
